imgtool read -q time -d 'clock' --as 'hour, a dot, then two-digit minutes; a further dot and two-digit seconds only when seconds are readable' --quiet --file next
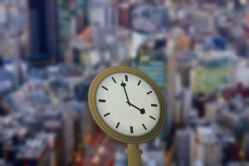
3.58
